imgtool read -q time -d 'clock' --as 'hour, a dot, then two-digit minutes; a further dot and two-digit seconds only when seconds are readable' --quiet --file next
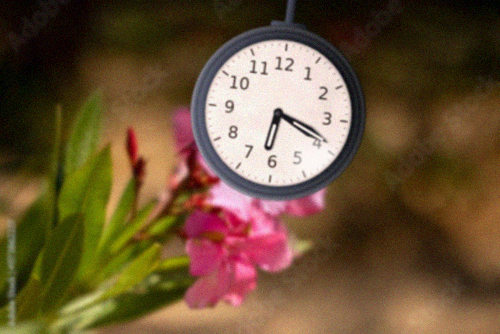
6.19
